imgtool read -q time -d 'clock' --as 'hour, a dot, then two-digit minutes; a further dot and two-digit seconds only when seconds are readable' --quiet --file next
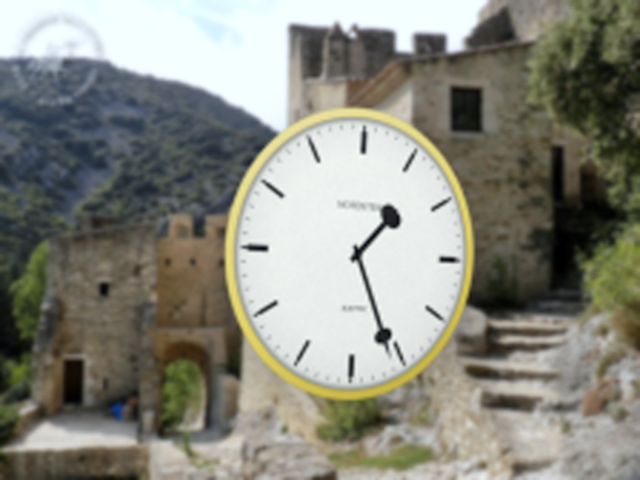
1.26
